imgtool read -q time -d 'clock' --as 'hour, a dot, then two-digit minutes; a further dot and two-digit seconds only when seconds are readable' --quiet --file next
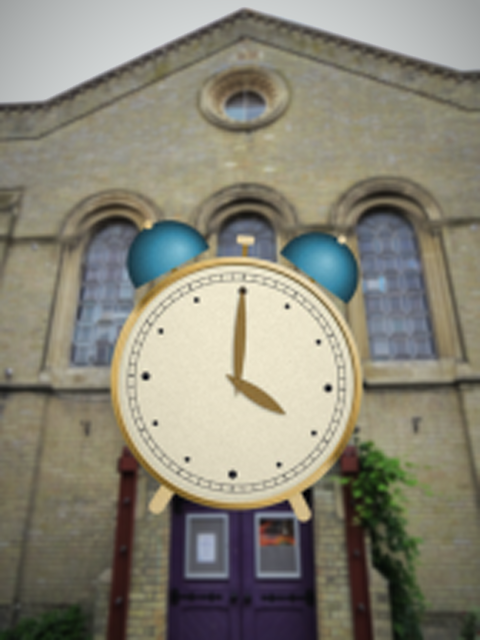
4.00
